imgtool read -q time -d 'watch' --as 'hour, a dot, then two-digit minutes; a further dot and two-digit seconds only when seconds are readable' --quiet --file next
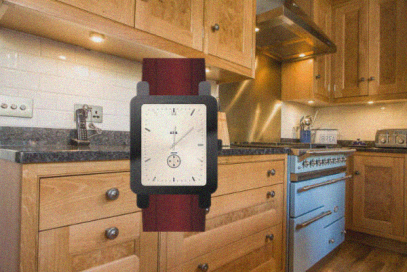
12.08
